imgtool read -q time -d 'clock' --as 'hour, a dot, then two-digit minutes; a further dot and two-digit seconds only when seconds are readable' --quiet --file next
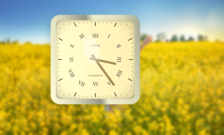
3.24
